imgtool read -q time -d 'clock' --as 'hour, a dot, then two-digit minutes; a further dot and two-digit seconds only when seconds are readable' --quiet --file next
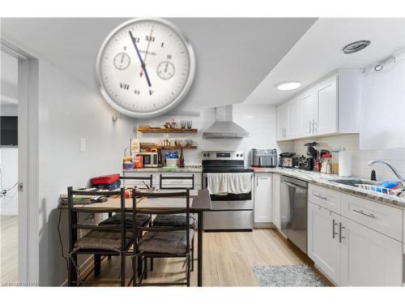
4.54
